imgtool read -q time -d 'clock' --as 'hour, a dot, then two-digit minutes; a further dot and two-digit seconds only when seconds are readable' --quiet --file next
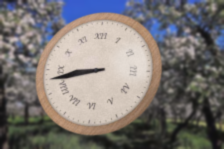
8.43
